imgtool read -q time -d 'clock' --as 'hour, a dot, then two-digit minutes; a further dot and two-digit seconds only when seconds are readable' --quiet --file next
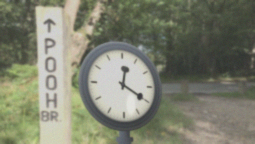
12.20
